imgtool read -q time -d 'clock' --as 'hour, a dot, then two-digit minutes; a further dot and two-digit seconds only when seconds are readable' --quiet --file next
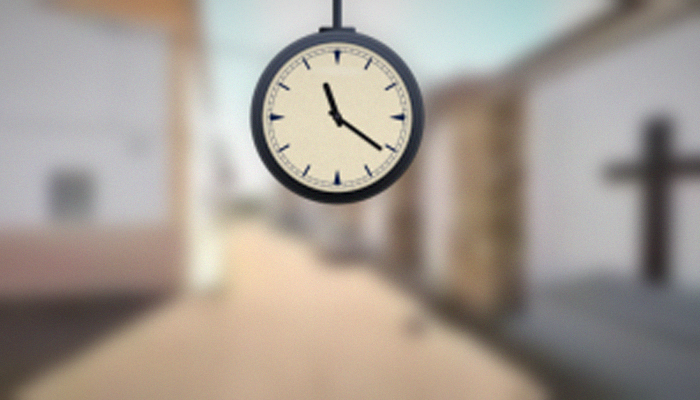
11.21
